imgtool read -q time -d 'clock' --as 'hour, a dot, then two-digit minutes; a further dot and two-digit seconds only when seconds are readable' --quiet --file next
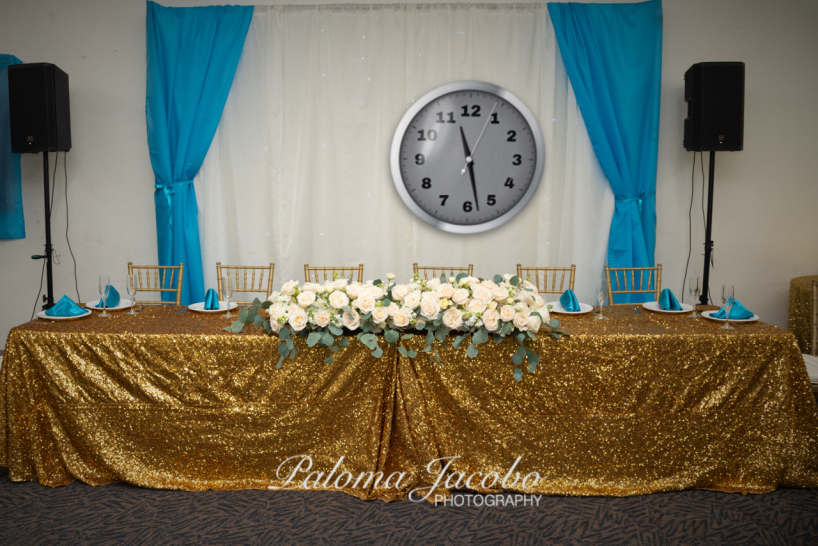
11.28.04
